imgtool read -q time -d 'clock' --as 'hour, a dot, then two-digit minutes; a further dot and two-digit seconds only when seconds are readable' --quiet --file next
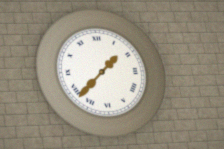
1.38
